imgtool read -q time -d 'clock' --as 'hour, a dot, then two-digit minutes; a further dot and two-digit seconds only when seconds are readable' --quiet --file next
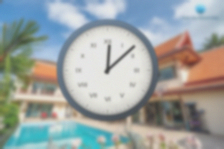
12.08
